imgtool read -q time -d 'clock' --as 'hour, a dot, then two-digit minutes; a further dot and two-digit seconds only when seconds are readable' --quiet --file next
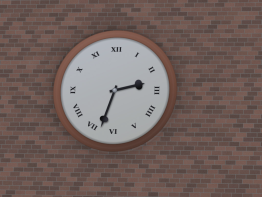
2.33
